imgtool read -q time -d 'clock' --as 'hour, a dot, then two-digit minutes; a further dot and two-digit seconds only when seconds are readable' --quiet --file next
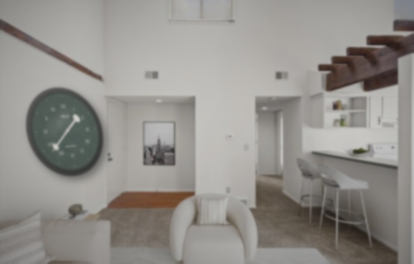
1.38
